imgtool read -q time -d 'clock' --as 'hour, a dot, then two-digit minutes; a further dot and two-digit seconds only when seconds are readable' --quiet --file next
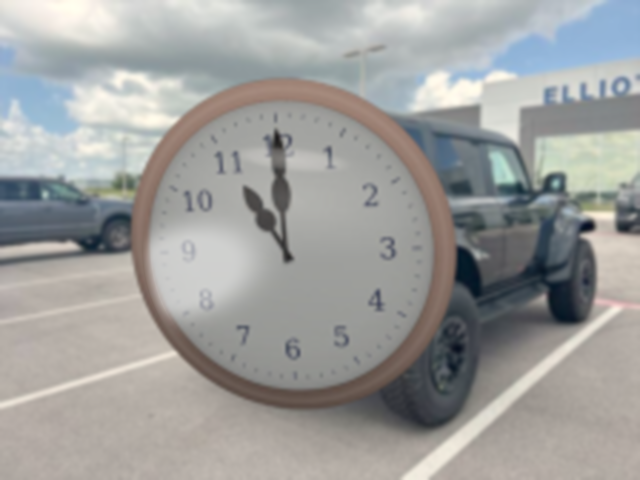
11.00
